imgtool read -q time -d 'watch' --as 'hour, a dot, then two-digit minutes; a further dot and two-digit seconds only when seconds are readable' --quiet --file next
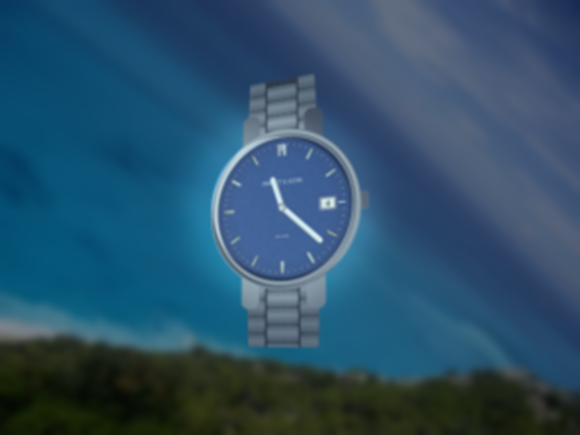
11.22
